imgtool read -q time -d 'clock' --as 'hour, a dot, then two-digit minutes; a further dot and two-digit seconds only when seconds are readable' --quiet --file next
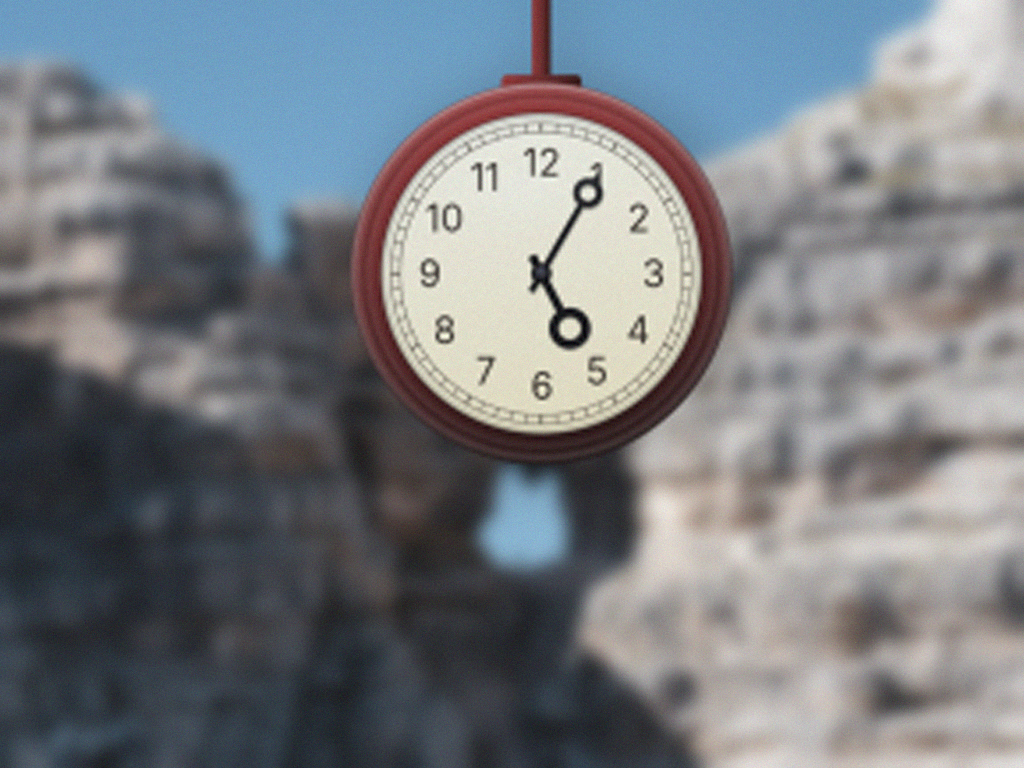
5.05
